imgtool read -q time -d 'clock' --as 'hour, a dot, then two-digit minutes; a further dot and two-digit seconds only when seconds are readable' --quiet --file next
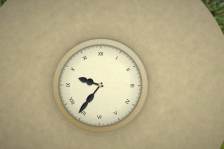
9.36
